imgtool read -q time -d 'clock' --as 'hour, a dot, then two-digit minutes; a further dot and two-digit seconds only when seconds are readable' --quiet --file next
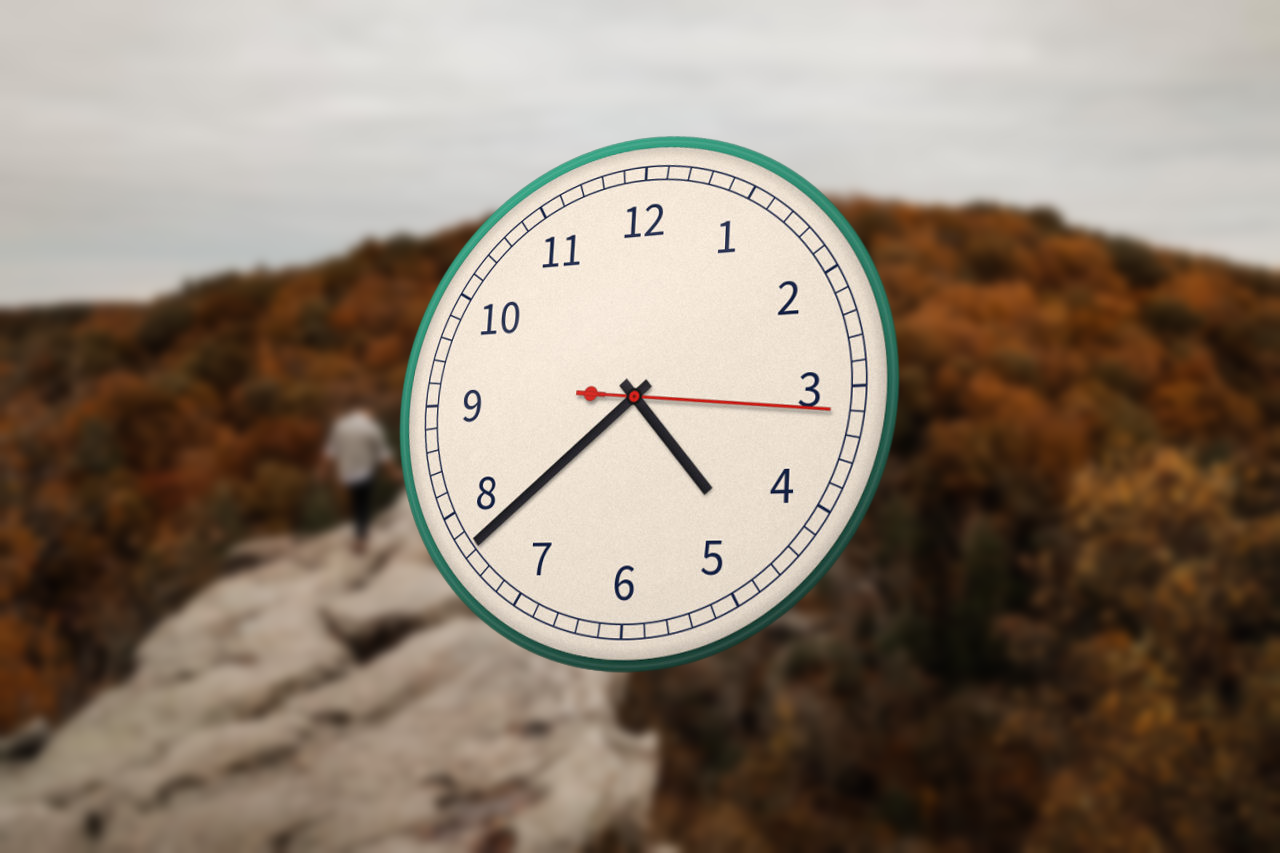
4.38.16
